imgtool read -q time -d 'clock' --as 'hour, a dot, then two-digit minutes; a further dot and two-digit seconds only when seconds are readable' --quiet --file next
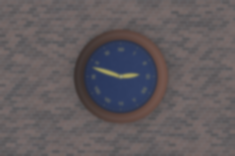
2.48
